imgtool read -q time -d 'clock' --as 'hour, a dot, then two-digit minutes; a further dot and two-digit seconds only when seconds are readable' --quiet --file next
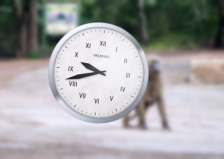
9.42
